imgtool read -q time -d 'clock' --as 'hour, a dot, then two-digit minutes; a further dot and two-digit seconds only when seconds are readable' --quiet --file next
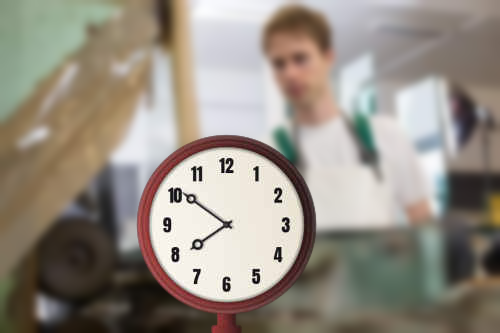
7.51
